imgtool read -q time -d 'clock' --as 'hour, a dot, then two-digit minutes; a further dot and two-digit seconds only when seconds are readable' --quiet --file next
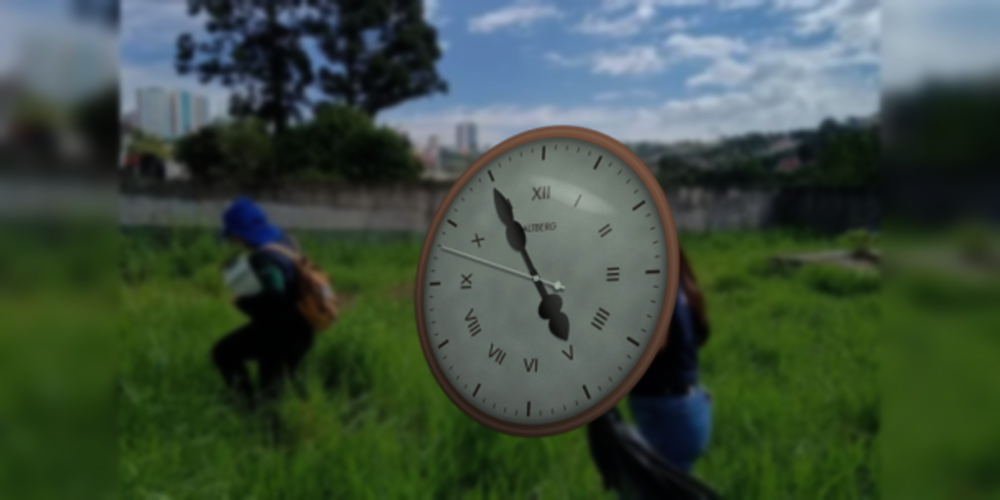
4.54.48
